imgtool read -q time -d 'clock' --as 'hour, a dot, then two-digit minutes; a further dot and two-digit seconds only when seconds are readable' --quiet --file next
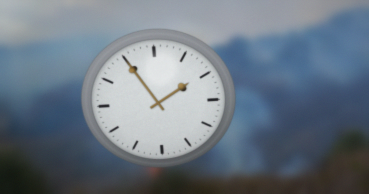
1.55
